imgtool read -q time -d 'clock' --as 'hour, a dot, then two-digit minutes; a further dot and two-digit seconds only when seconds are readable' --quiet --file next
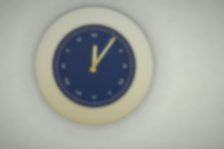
12.06
